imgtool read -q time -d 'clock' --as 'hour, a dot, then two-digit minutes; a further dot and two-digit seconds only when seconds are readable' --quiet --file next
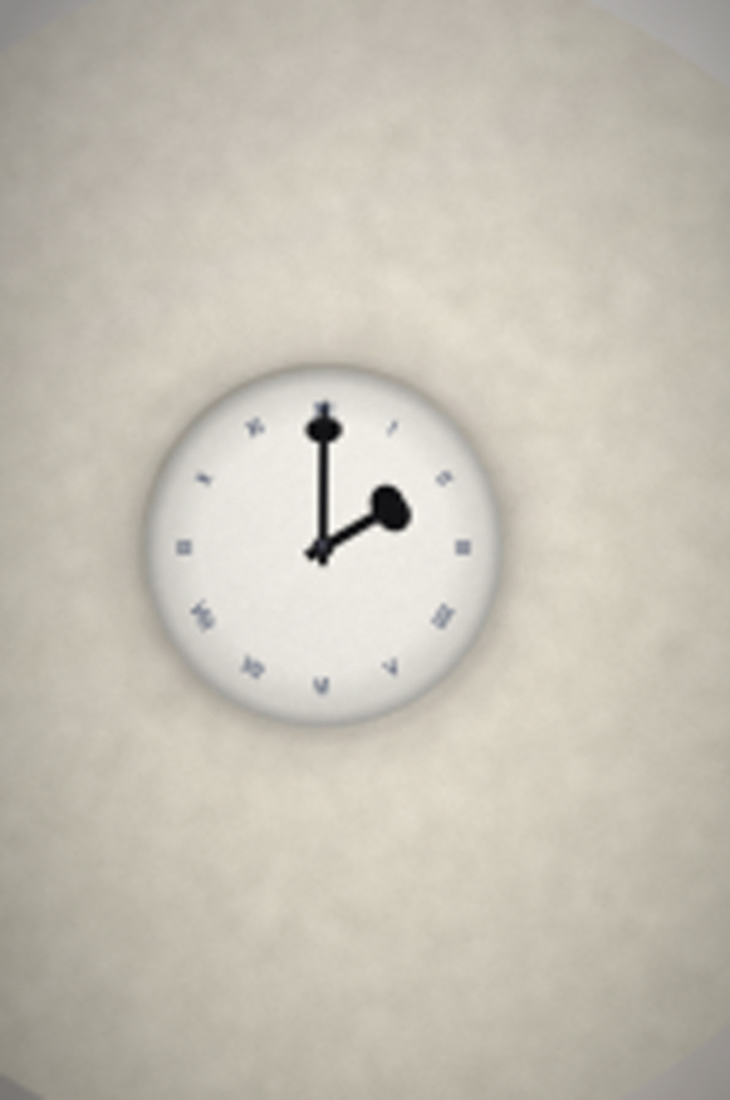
2.00
